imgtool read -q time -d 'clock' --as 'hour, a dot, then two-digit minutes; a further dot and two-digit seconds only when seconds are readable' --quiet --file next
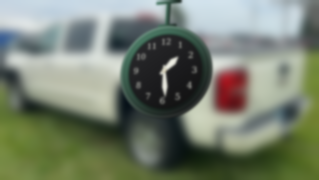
1.29
